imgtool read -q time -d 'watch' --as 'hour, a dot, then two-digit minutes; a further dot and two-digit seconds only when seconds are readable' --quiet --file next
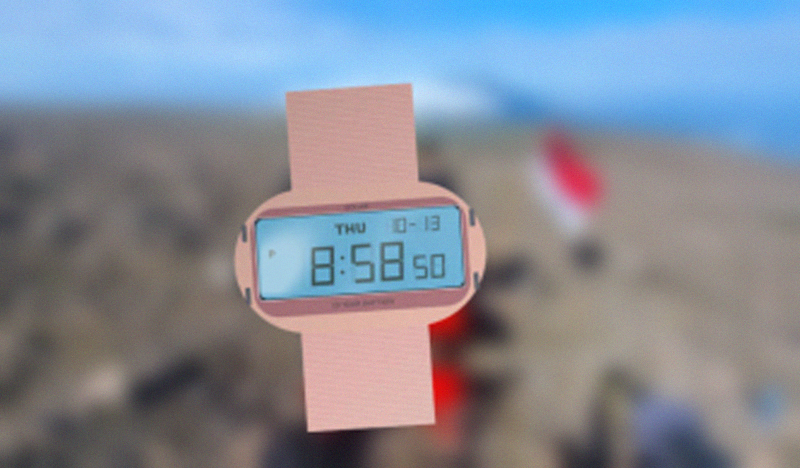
8.58.50
